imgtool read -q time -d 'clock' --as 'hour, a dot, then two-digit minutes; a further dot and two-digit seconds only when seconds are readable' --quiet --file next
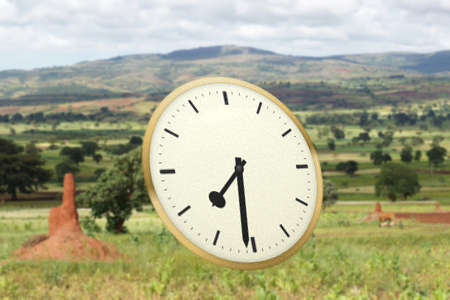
7.31
